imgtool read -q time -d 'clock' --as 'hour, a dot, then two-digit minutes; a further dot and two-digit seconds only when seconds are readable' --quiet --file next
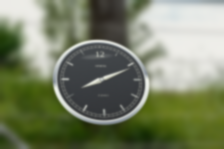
8.11
